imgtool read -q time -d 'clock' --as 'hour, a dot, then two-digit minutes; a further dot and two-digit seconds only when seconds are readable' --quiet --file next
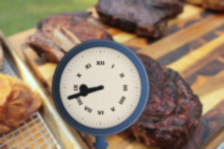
8.42
